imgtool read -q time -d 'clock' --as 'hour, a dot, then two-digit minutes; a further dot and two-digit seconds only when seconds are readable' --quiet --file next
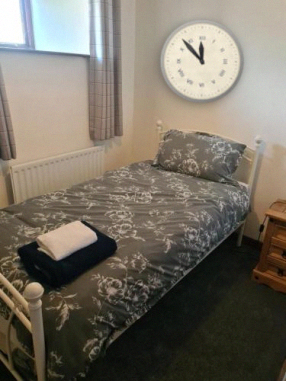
11.53
